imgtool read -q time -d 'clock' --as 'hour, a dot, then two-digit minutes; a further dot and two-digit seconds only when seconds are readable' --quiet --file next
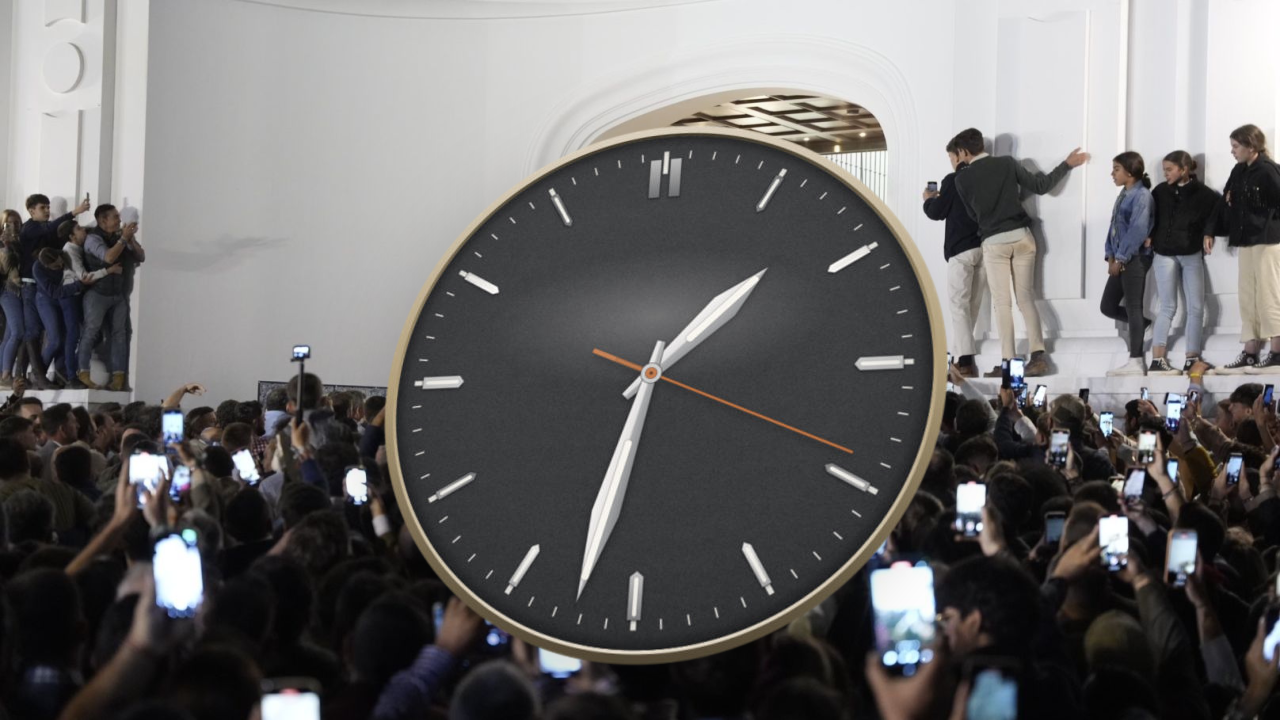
1.32.19
